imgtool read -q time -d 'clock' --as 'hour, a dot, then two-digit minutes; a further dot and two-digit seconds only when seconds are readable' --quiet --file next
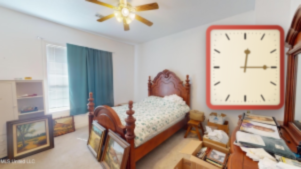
12.15
